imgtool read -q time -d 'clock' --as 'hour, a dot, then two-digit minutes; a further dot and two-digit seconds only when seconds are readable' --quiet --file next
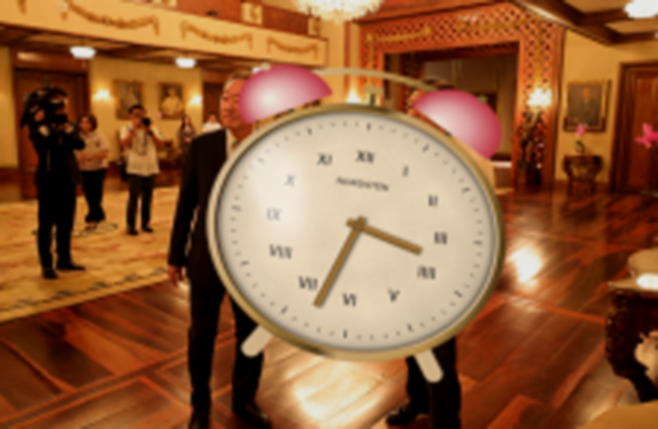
3.33
